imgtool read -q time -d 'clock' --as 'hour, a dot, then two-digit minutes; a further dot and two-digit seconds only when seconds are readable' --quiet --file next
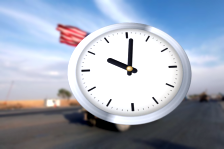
10.01
